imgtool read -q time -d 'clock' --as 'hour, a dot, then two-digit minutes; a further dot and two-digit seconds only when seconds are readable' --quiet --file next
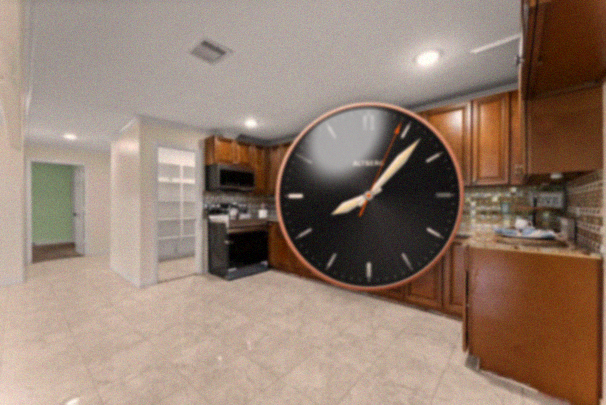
8.07.04
